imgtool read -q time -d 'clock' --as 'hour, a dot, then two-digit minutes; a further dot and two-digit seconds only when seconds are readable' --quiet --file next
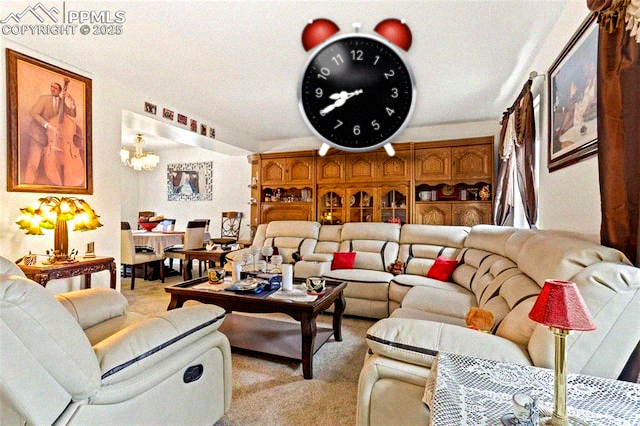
8.40
